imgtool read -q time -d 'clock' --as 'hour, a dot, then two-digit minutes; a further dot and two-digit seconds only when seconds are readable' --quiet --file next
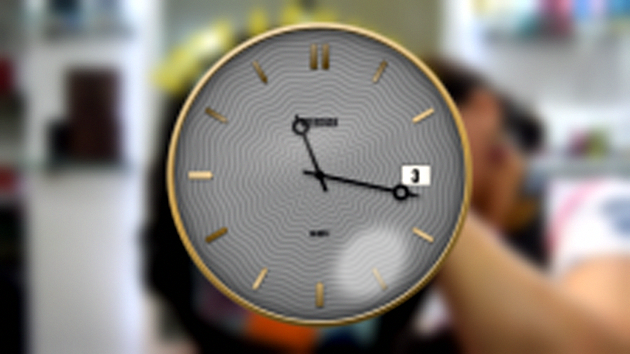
11.17
